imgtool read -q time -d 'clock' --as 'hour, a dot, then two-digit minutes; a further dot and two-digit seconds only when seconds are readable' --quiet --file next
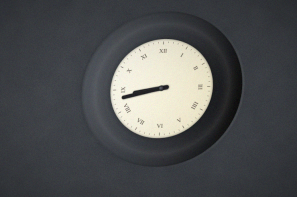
8.43
